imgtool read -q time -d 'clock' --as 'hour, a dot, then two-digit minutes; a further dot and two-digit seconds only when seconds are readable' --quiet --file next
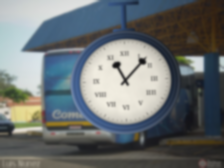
11.07
